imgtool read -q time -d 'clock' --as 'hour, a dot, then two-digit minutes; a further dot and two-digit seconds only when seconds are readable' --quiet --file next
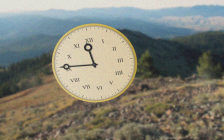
11.46
